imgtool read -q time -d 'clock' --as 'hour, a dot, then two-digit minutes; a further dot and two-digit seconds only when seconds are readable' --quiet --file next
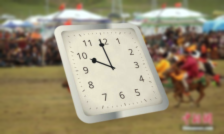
9.59
